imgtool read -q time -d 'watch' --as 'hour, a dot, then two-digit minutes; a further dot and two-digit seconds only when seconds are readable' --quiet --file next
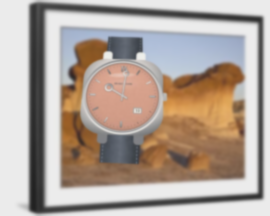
10.01
